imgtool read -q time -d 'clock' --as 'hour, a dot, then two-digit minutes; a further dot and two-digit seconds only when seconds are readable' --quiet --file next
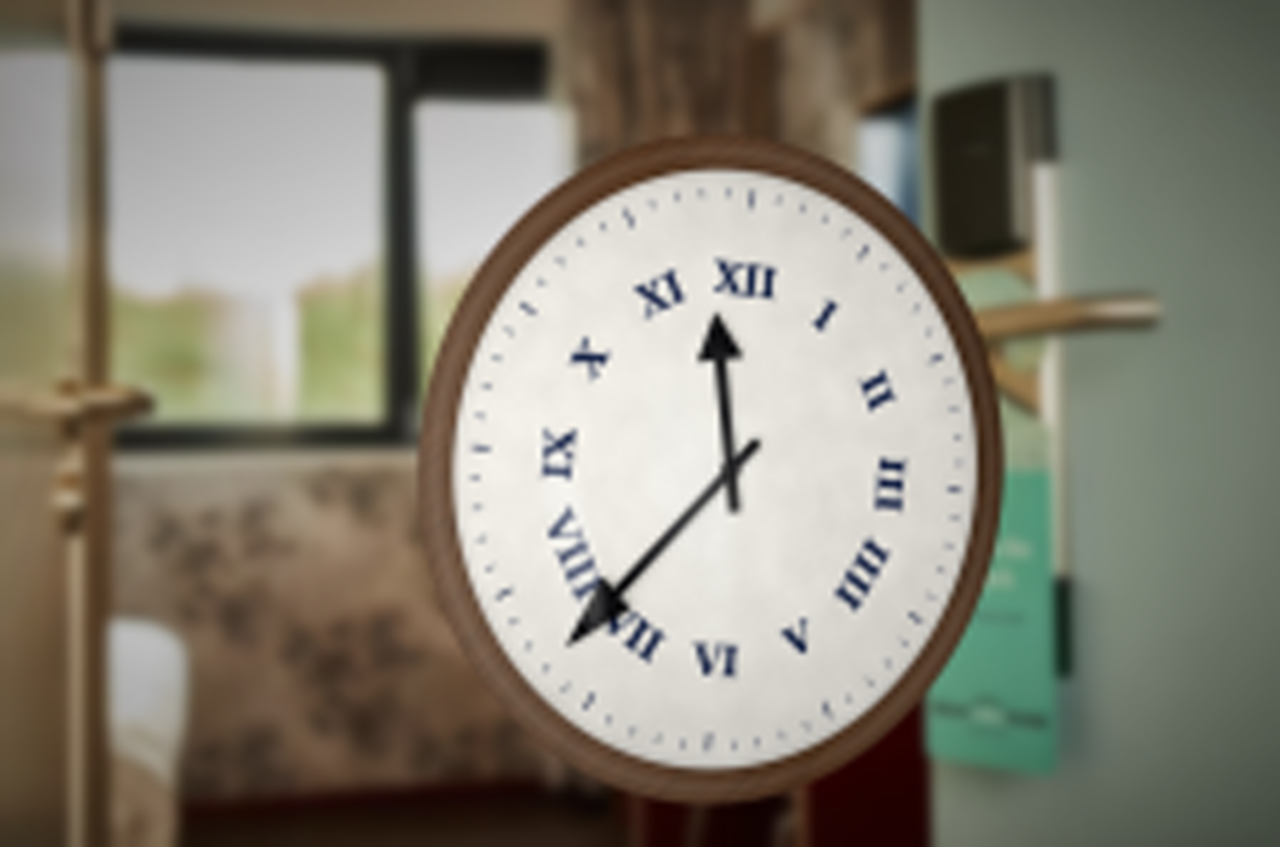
11.37
